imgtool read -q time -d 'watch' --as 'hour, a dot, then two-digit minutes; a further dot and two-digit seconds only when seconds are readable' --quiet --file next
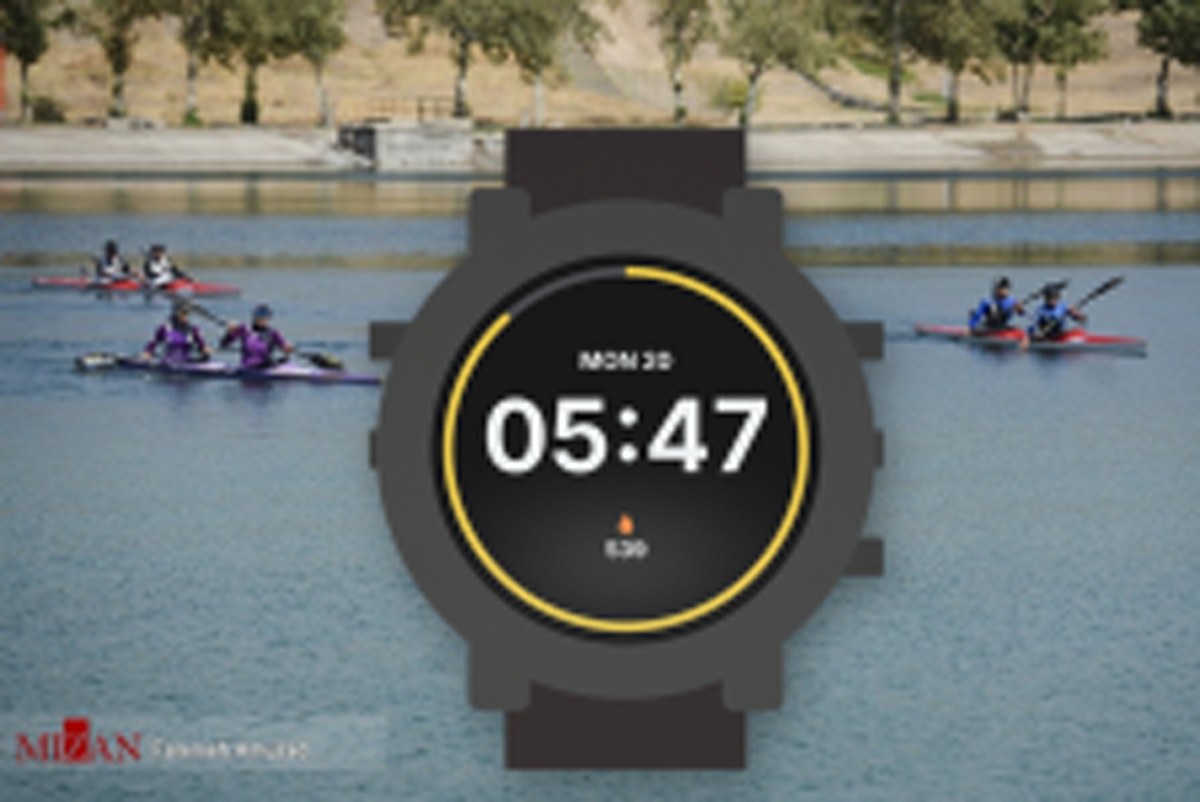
5.47
